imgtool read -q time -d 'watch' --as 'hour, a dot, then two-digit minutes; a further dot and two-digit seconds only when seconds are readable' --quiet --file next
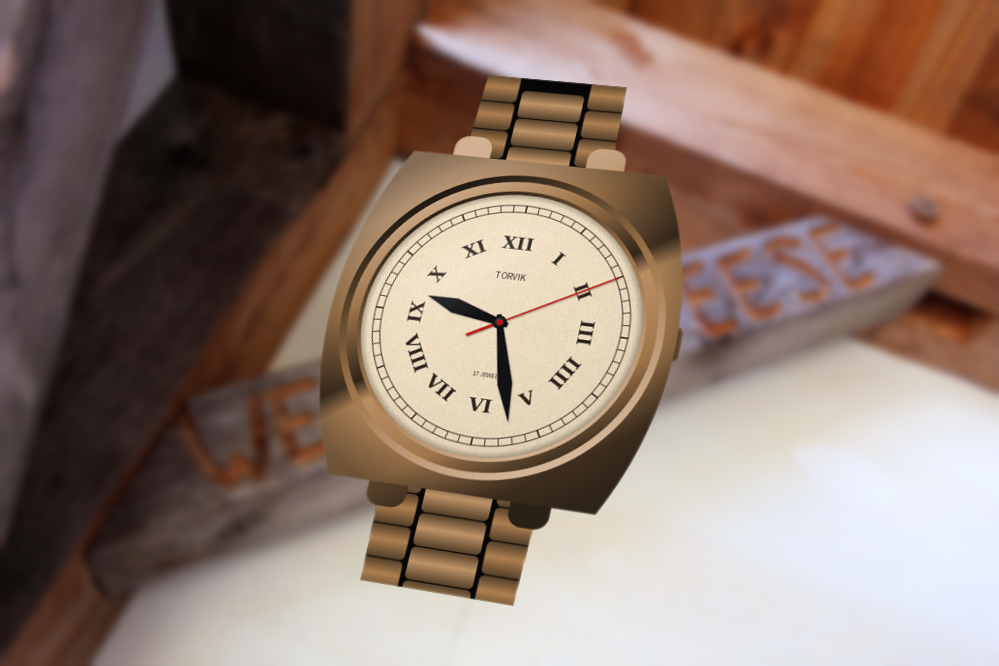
9.27.10
